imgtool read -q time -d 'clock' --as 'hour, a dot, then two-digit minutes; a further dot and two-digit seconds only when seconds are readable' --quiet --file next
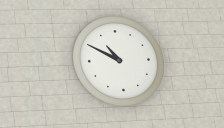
10.50
